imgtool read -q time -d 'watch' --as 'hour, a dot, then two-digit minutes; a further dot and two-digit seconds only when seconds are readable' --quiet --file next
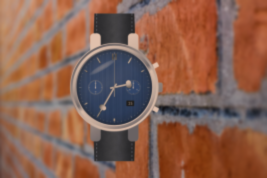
2.35
